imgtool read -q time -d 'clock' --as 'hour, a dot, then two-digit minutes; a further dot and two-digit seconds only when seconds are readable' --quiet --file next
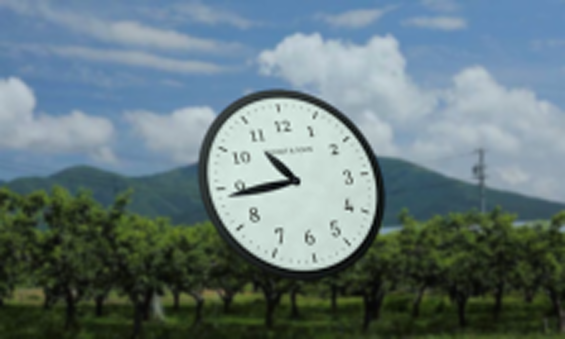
10.44
